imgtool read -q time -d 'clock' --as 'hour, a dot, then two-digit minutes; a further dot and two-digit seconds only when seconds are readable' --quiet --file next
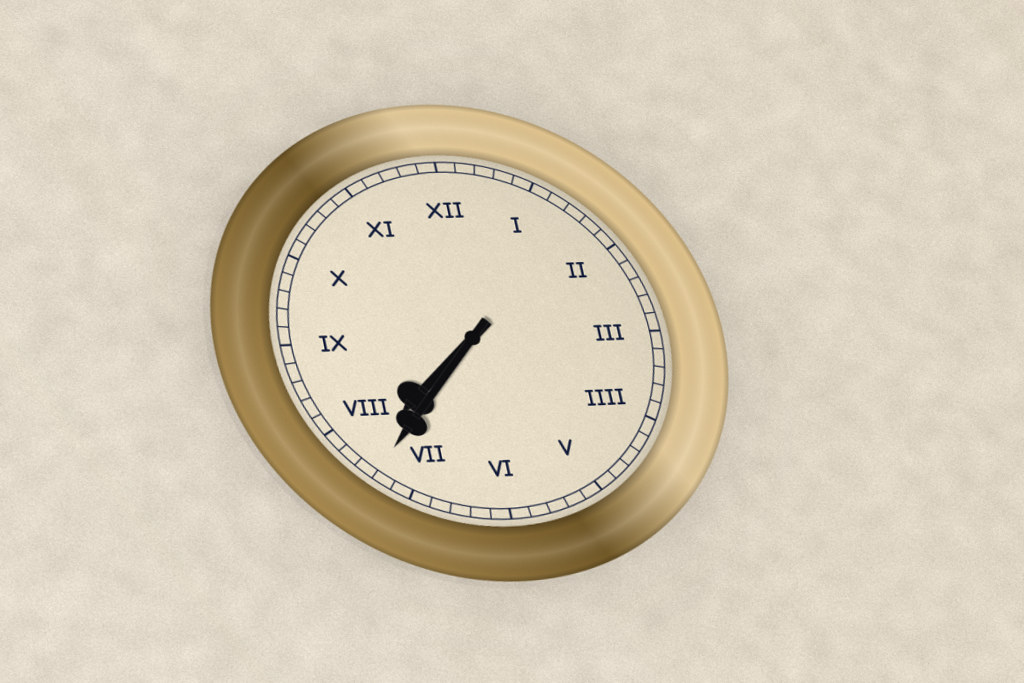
7.37
